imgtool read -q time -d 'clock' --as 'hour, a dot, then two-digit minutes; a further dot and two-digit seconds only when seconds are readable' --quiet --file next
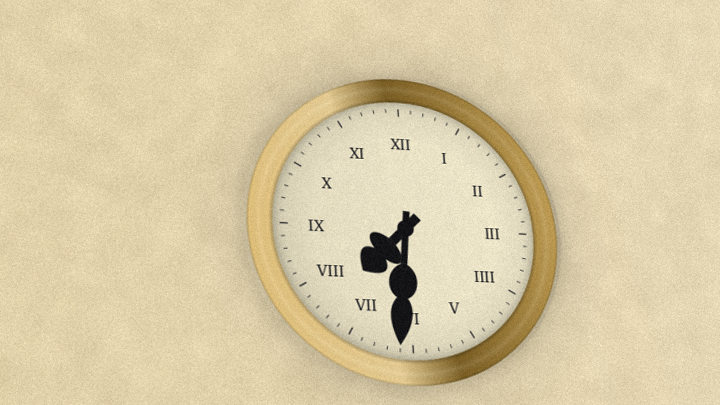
7.31
